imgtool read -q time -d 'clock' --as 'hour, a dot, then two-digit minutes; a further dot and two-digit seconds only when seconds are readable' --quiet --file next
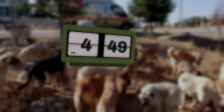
4.49
